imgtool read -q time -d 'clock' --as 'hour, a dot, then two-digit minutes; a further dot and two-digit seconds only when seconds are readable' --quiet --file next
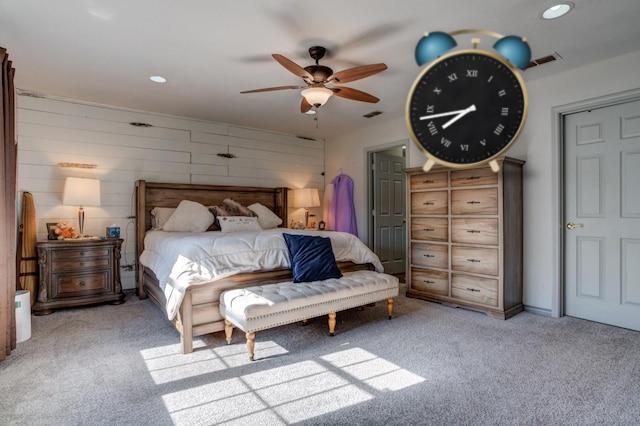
7.43
